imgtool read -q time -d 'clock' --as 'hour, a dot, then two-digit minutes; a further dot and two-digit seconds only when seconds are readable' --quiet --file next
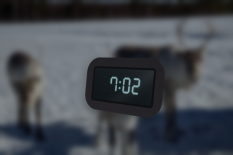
7.02
